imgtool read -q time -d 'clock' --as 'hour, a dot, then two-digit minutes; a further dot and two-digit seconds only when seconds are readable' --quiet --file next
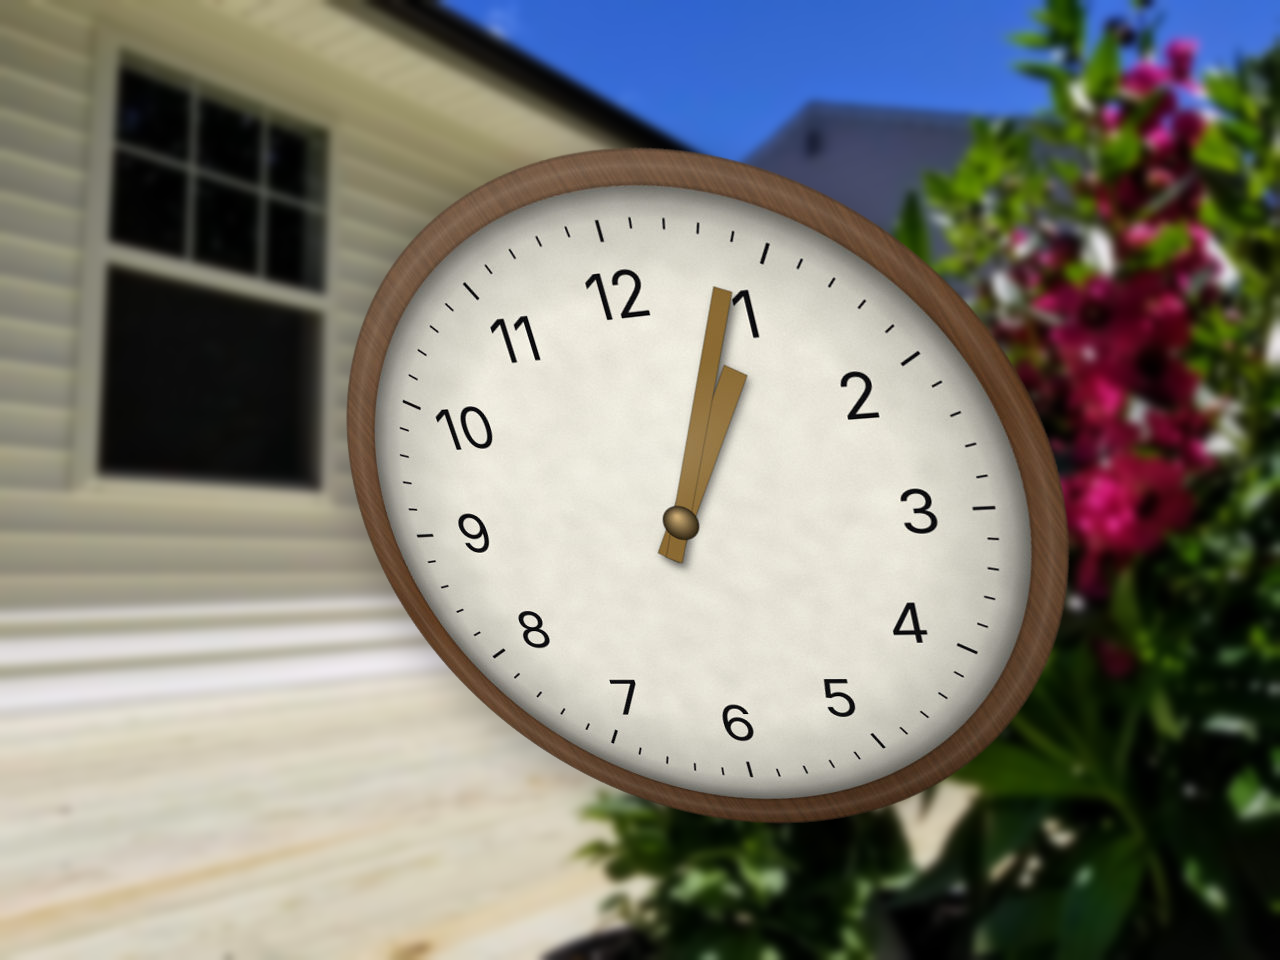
1.04
